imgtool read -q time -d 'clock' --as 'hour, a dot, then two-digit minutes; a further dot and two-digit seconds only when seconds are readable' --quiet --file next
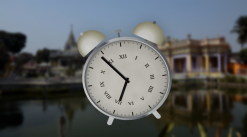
6.54
